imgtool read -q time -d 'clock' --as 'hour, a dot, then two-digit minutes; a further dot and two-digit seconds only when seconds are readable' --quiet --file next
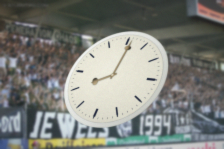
8.01
